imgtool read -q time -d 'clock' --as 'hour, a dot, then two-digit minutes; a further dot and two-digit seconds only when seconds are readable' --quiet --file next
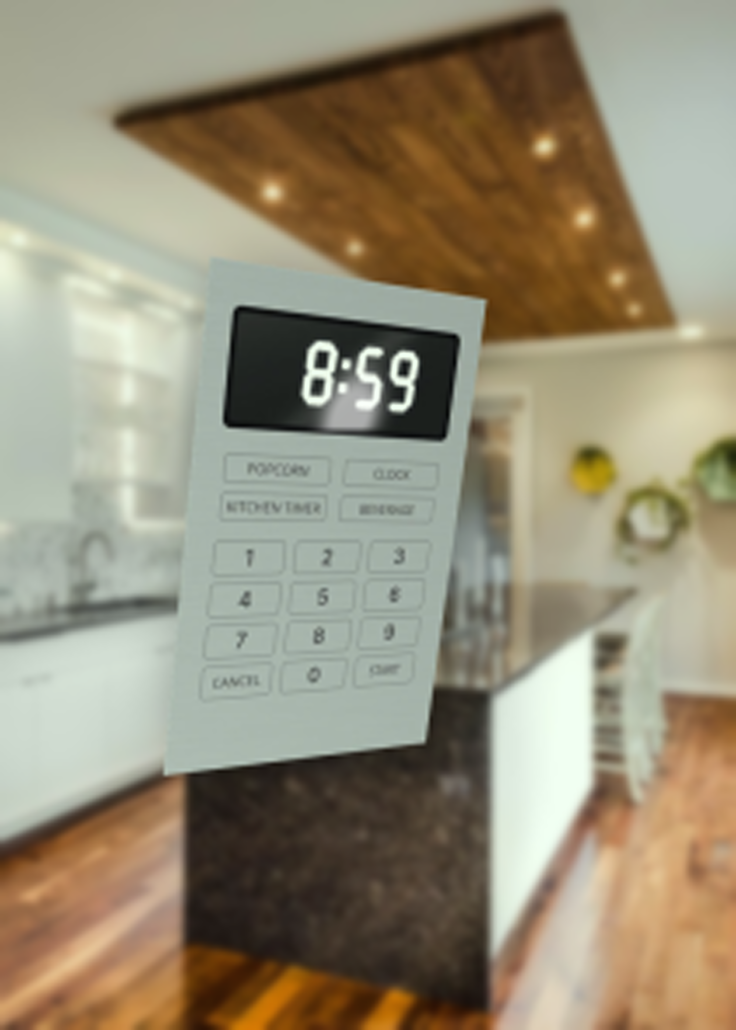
8.59
